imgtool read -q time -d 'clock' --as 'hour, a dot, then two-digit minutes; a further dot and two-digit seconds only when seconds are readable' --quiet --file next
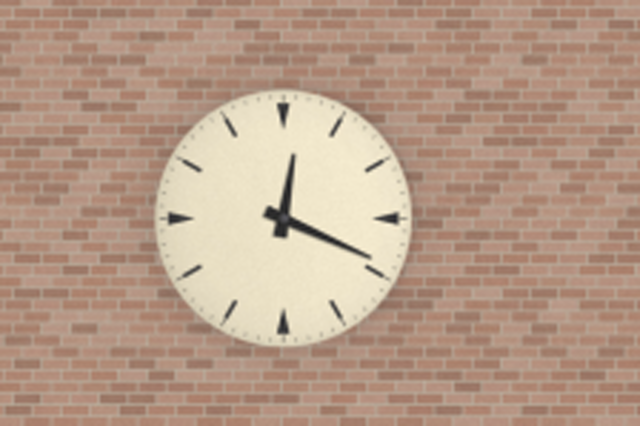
12.19
